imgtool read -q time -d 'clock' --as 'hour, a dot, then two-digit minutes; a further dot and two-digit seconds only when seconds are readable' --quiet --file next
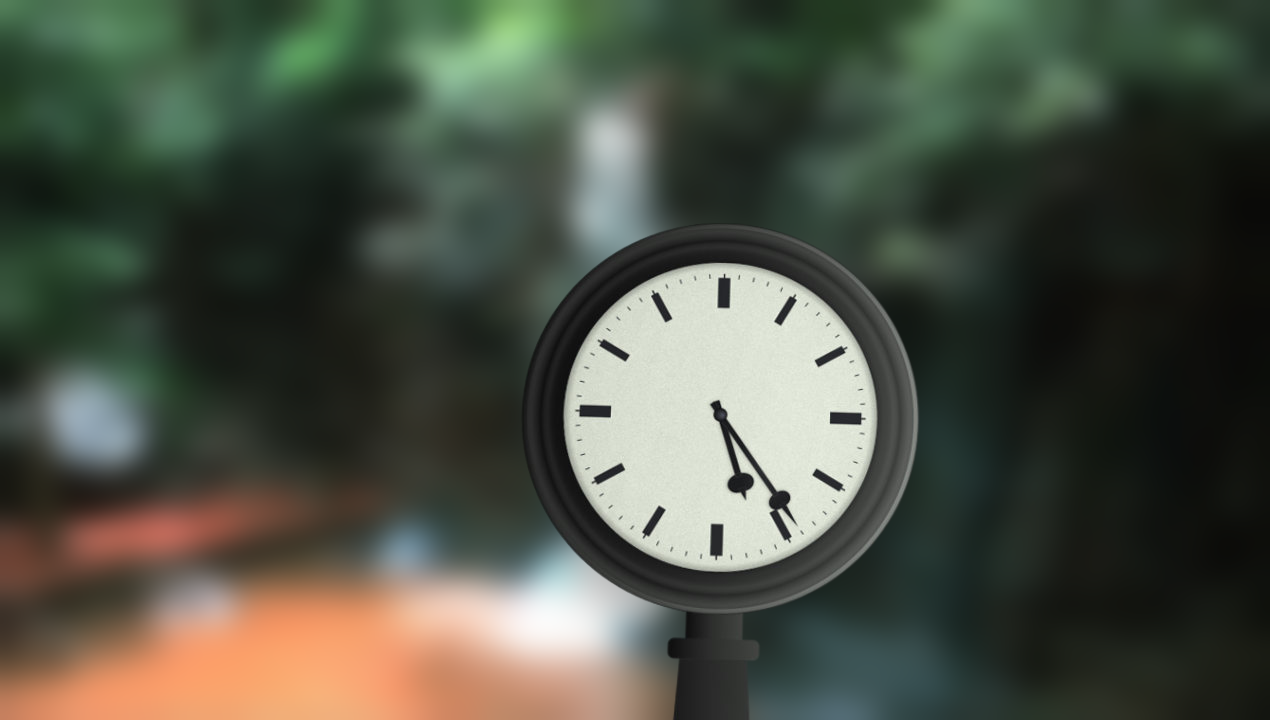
5.24
